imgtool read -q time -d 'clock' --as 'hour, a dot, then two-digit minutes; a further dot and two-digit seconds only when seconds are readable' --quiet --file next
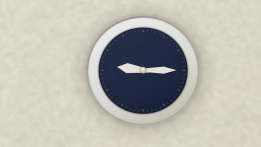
9.15
